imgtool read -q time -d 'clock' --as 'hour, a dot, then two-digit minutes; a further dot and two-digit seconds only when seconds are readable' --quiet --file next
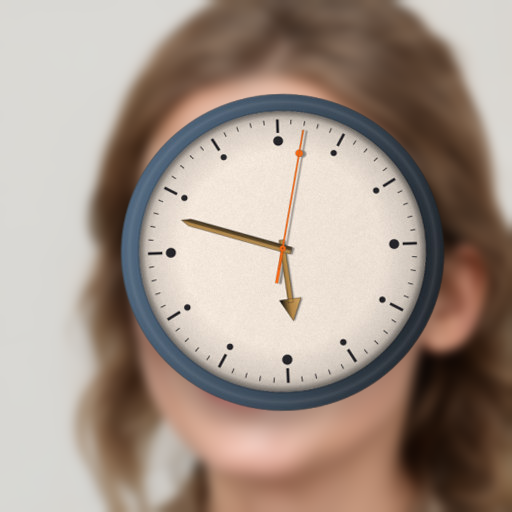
5.48.02
